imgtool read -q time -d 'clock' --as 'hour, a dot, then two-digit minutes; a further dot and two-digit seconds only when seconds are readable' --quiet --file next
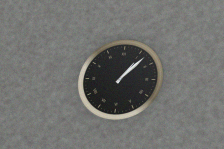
1.07
